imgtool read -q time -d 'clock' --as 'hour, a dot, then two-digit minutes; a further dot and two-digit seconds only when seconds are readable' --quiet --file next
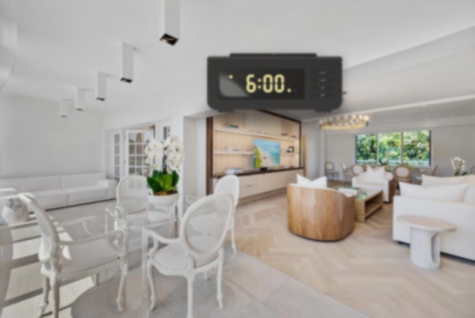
6.00
